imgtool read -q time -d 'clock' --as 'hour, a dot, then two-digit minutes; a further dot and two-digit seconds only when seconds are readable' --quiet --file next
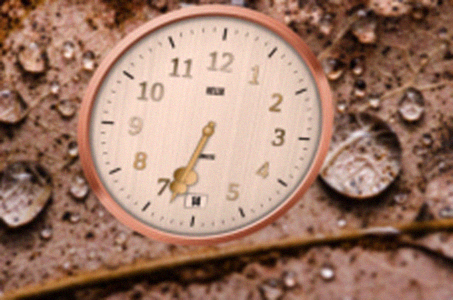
6.33
